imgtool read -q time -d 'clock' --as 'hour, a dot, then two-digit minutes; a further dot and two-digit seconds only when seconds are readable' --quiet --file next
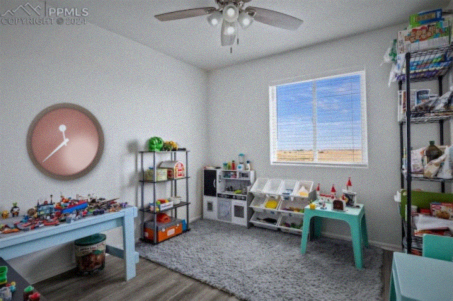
11.38
